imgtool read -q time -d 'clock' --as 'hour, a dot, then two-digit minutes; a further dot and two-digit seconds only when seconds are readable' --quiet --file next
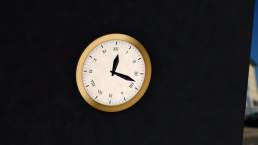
12.18
